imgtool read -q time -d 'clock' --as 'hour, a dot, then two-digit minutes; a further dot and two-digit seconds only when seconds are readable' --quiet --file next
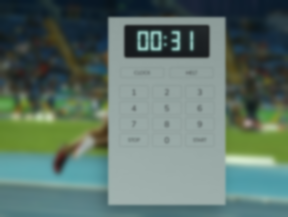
0.31
